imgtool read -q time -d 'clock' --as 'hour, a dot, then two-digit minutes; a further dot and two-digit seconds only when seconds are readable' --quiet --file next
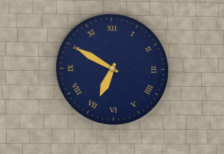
6.50
